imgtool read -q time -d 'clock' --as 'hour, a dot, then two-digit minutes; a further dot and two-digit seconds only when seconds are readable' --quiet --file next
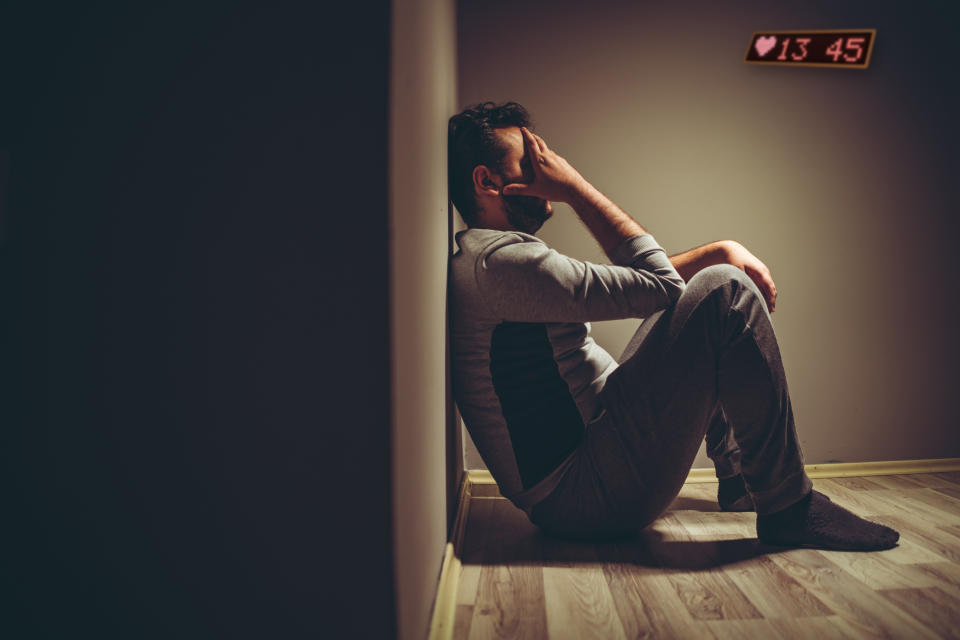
13.45
